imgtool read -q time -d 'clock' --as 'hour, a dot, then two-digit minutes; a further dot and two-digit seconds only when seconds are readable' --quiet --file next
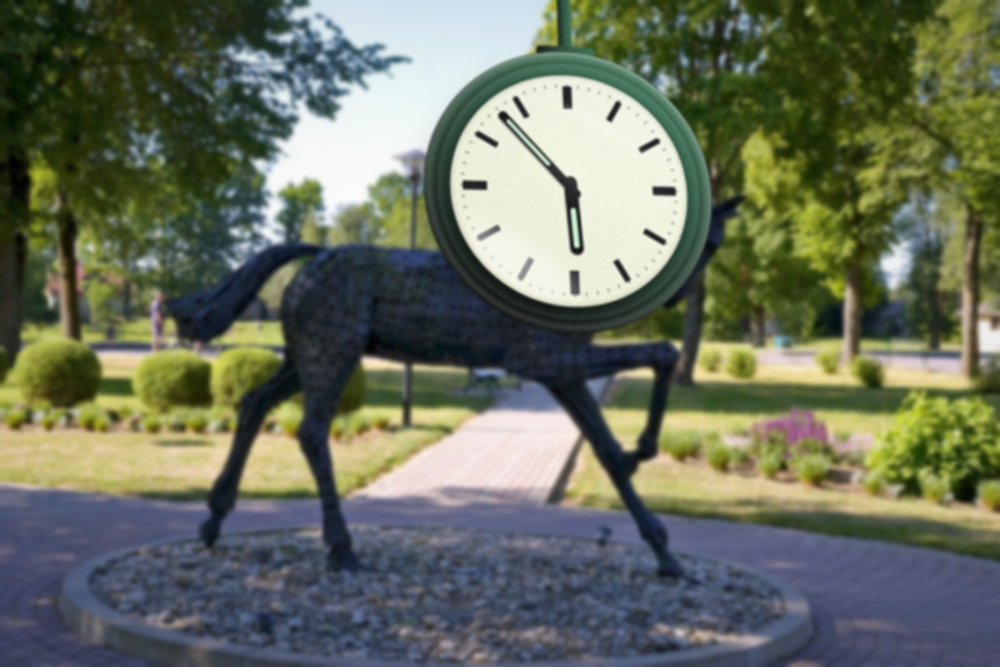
5.53
